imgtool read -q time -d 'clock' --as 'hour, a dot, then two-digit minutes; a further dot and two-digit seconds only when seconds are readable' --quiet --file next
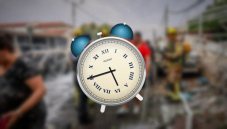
5.45
